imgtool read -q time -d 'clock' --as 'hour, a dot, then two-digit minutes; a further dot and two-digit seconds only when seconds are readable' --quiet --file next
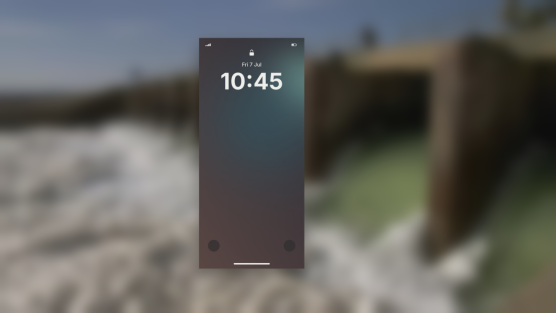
10.45
